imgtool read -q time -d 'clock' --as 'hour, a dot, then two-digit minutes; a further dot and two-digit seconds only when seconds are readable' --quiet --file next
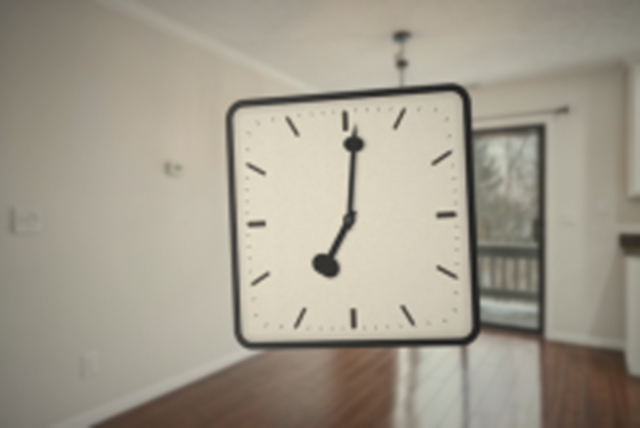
7.01
